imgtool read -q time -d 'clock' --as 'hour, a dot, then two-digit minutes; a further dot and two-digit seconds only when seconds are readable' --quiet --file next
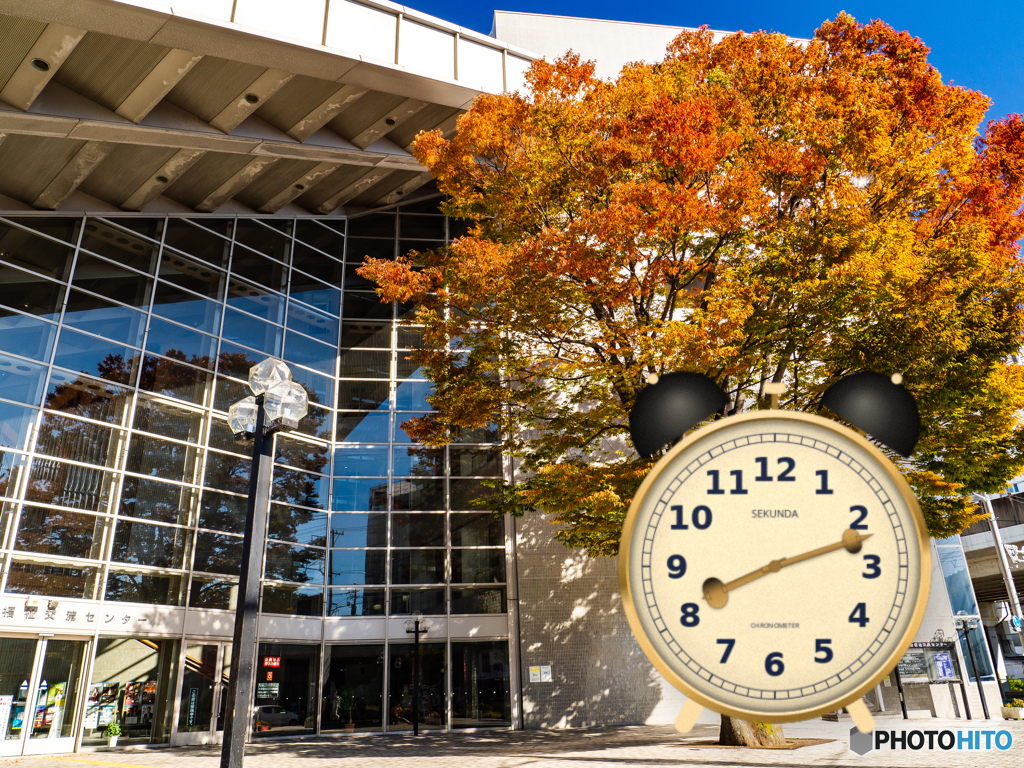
8.12
